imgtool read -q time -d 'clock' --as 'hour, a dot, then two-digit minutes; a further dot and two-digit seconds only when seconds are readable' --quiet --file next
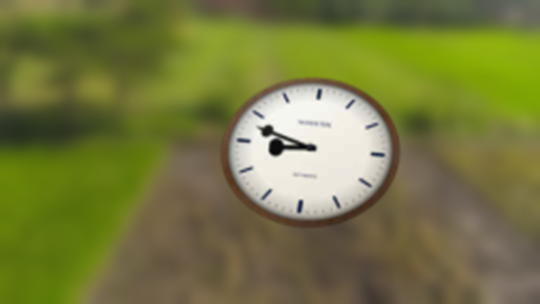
8.48
